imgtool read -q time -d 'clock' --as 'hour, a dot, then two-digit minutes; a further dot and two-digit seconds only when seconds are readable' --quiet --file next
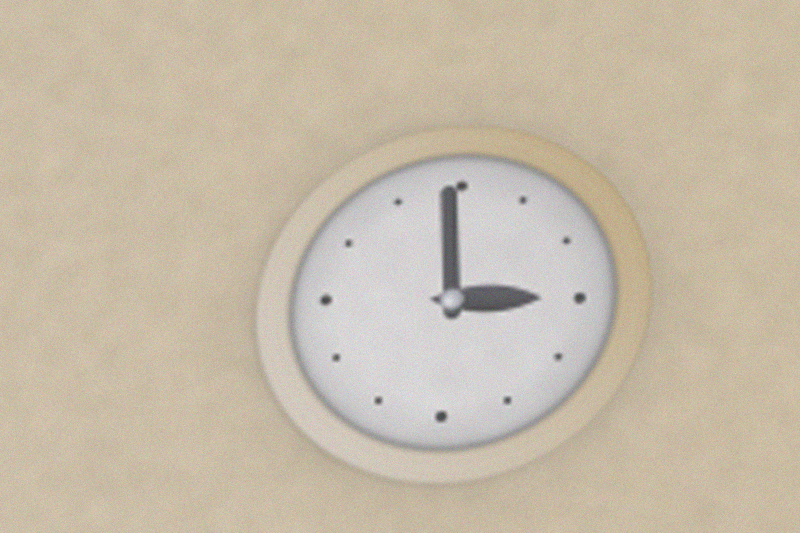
2.59
